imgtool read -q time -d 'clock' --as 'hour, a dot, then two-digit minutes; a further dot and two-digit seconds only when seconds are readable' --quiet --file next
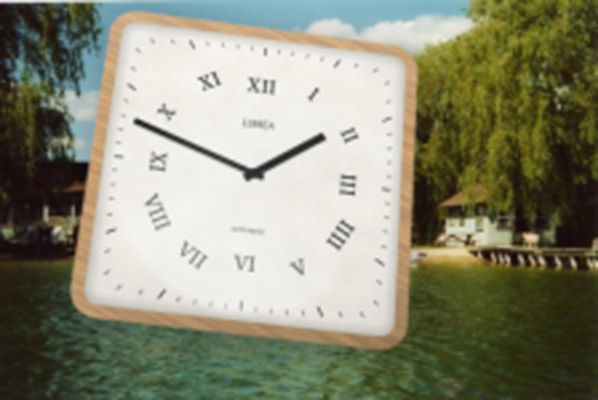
1.48
